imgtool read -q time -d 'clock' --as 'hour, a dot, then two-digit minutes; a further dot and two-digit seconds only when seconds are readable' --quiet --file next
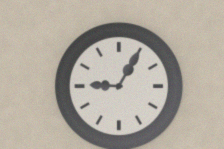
9.05
